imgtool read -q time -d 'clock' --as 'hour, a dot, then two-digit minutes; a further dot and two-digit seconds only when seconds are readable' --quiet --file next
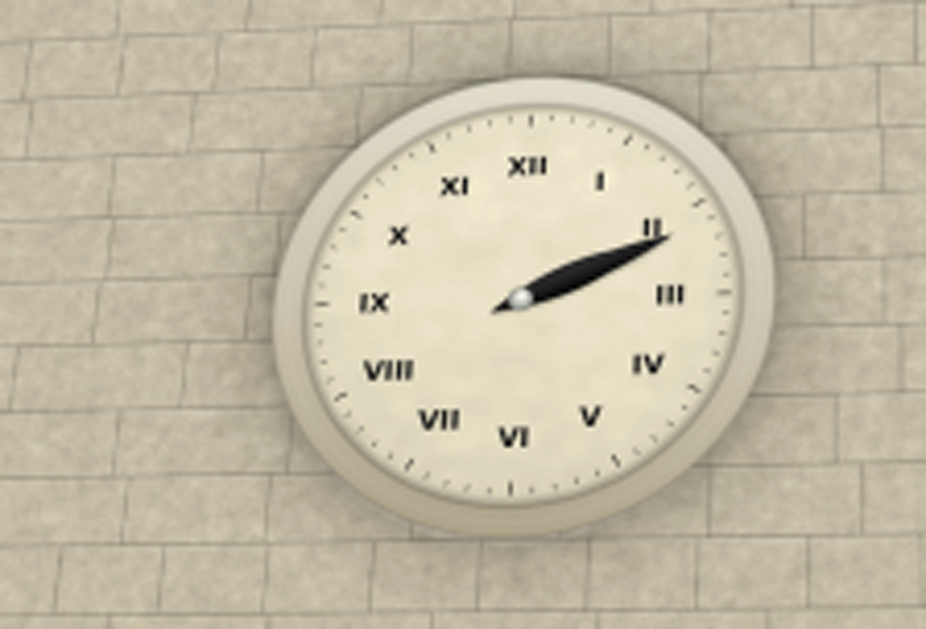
2.11
